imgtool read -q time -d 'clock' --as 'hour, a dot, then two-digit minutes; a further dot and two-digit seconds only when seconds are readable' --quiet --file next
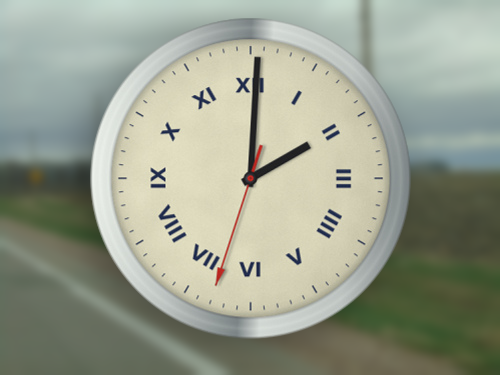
2.00.33
